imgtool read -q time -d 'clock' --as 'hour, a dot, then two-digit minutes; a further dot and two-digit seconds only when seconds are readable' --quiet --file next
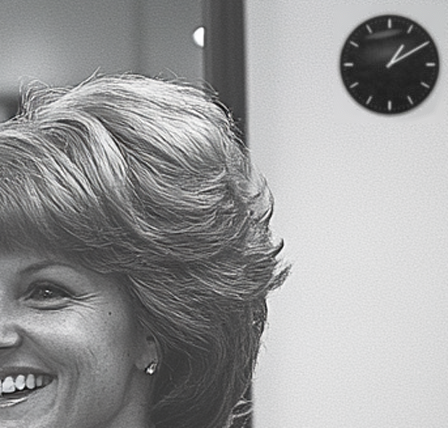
1.10
